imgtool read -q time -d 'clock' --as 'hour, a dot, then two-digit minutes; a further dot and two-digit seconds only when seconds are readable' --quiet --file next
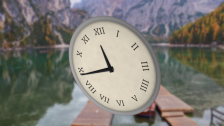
11.44
